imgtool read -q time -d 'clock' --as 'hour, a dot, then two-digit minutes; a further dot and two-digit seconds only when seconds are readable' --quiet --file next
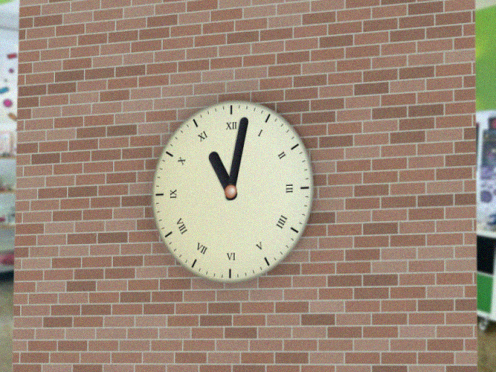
11.02
